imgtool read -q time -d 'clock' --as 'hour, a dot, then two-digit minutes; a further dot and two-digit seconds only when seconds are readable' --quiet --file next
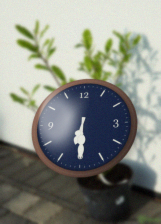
6.30
